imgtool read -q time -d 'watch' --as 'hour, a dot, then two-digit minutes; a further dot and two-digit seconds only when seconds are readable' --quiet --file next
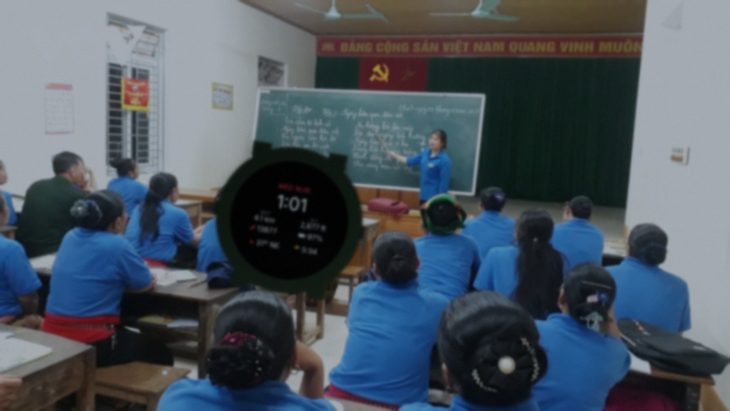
1.01
